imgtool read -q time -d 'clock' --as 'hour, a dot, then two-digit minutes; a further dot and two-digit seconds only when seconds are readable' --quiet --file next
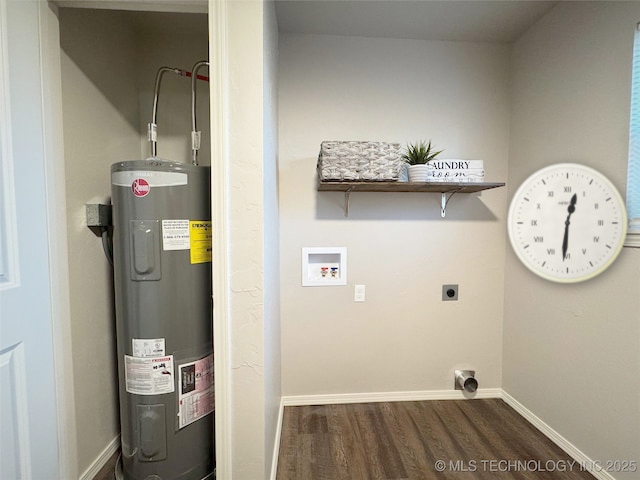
12.31
